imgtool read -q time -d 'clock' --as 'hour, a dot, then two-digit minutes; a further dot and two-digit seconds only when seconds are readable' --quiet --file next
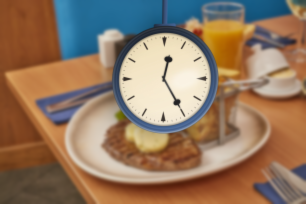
12.25
